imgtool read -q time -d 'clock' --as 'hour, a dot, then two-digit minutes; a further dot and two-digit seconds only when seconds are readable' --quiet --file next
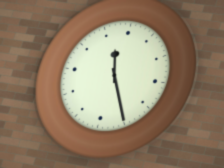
11.25
